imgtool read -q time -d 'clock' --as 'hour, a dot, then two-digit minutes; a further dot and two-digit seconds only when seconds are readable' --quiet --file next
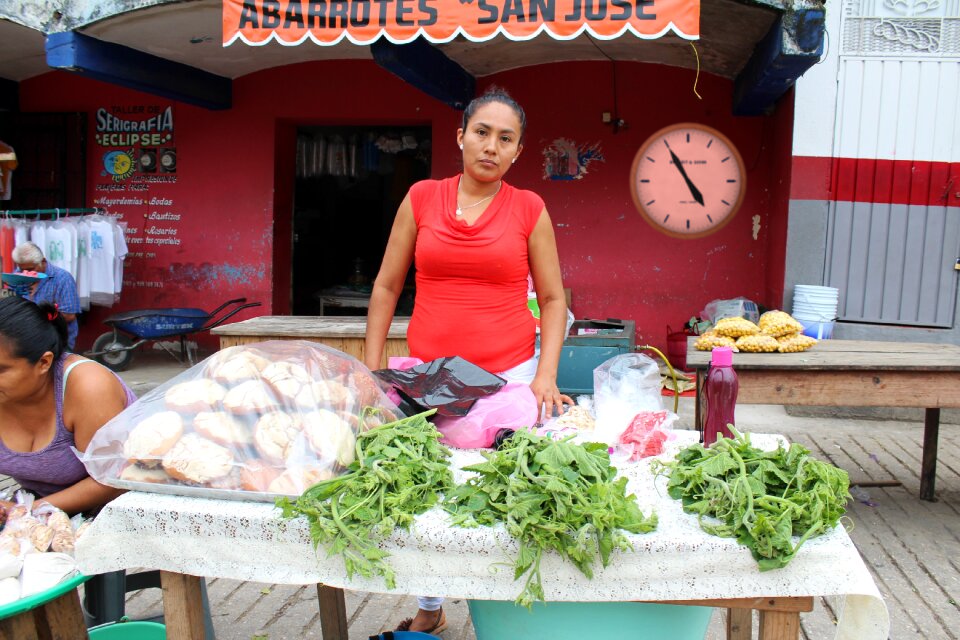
4.55
